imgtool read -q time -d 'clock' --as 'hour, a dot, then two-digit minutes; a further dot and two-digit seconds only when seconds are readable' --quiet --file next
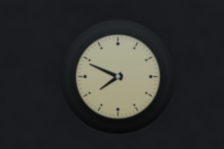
7.49
